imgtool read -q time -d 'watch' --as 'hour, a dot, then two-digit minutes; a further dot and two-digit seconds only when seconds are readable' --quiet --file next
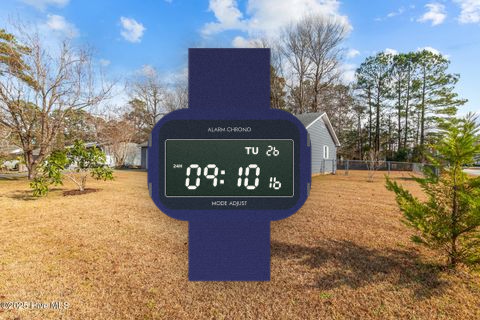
9.10.16
